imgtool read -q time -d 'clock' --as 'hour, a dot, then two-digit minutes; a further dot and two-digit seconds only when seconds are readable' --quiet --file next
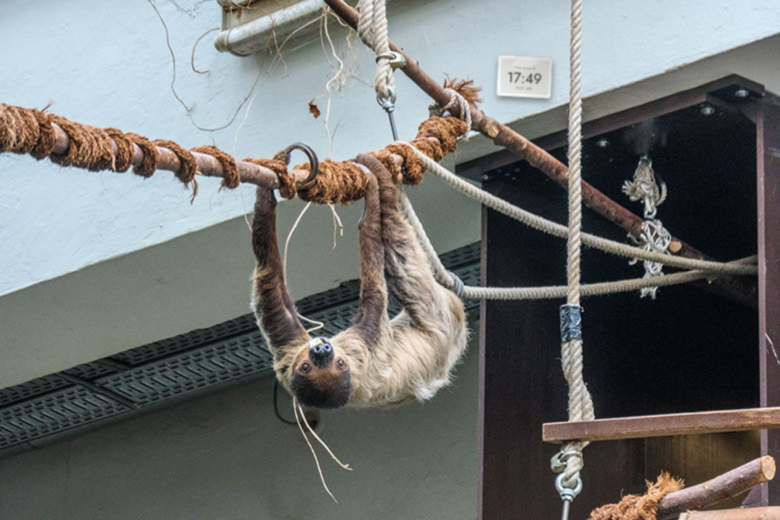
17.49
